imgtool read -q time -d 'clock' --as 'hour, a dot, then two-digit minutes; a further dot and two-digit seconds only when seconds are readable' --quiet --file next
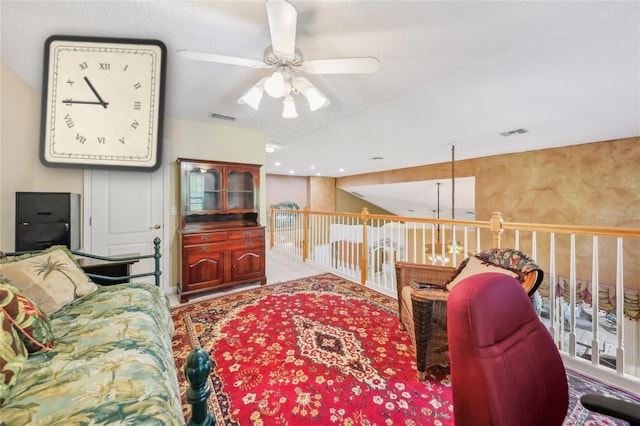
10.45
